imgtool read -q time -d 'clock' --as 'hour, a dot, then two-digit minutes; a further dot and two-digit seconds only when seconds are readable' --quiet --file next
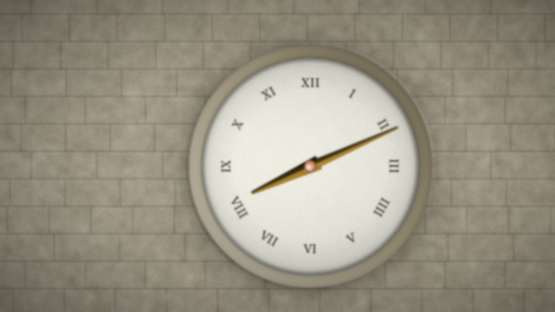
8.11
